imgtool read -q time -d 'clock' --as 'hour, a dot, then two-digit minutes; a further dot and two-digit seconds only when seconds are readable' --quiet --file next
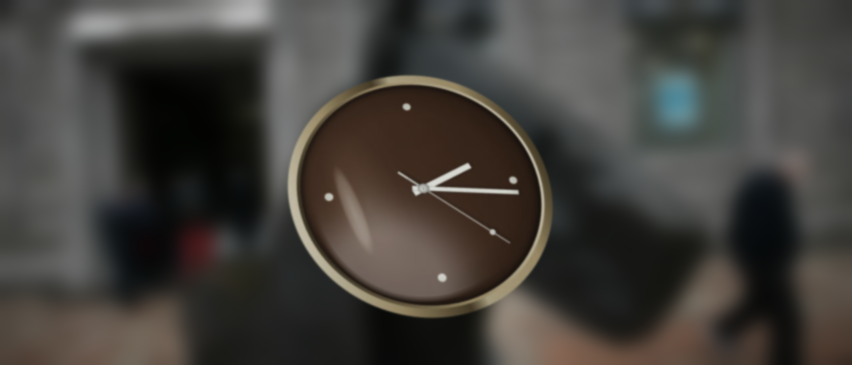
2.16.22
